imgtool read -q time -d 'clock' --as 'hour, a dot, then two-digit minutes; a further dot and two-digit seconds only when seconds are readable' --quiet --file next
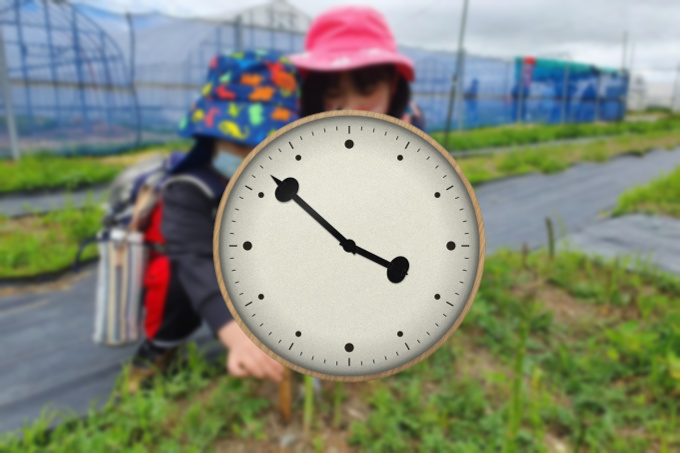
3.52
